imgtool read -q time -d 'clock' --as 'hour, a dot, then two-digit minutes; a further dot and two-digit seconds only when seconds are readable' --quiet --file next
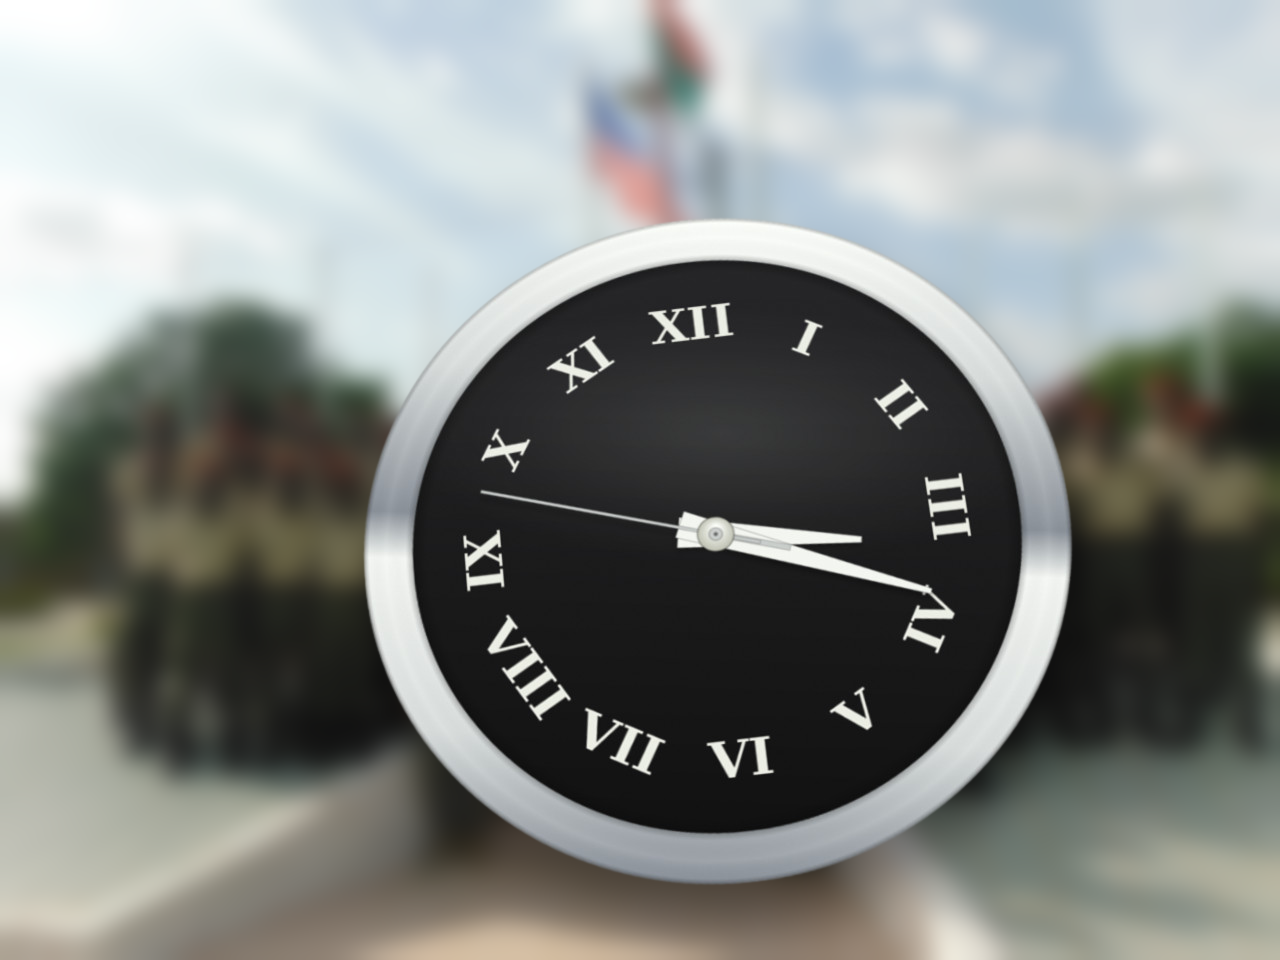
3.18.48
